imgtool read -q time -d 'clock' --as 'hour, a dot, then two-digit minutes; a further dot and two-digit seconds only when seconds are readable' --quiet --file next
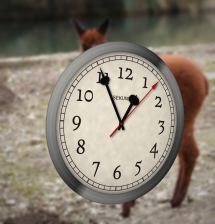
12.55.07
